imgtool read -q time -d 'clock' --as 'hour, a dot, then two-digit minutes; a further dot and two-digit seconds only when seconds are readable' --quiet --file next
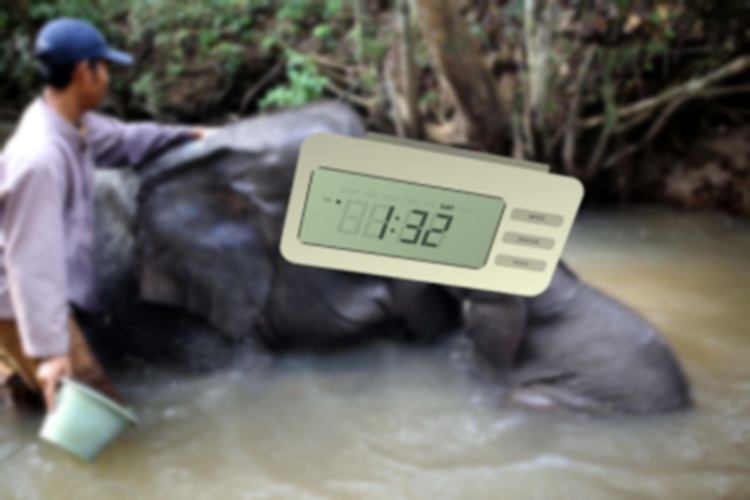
1.32
